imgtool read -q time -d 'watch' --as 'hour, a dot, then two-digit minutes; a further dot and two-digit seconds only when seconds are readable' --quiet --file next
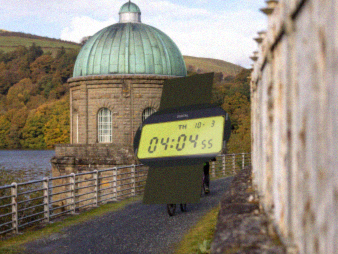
4.04
